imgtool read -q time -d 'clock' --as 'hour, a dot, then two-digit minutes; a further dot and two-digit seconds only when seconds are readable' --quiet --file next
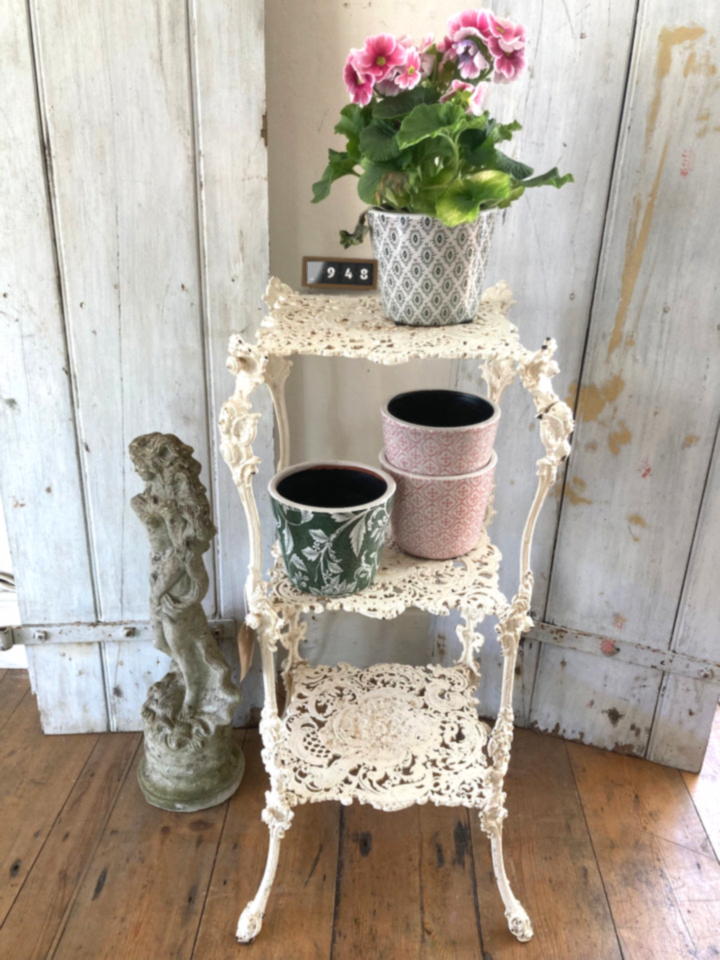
9.48
